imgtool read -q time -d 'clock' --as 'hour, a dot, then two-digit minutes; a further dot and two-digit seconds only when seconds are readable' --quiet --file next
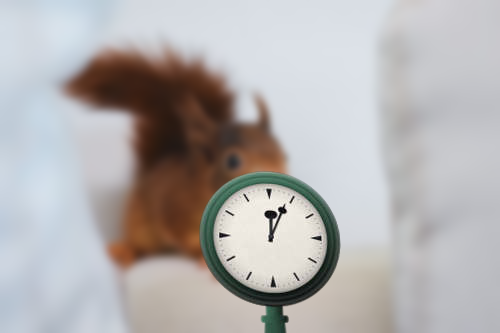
12.04
